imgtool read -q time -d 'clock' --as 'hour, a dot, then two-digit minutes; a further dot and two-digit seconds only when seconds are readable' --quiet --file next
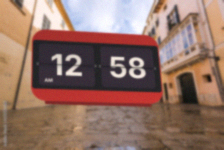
12.58
